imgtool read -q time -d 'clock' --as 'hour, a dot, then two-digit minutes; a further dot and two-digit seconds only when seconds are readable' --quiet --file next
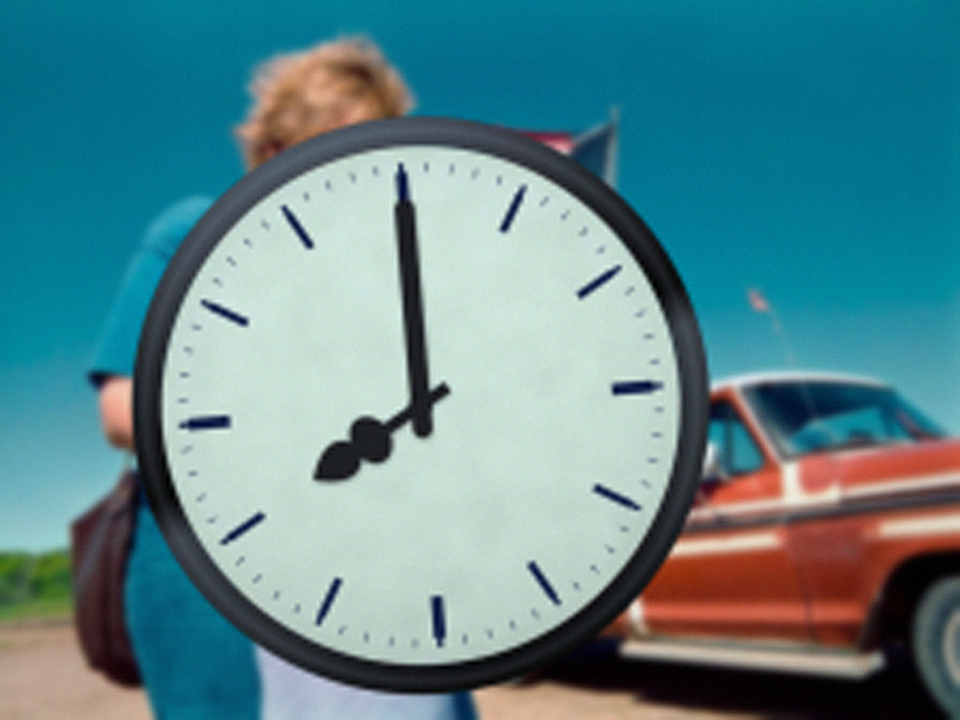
8.00
